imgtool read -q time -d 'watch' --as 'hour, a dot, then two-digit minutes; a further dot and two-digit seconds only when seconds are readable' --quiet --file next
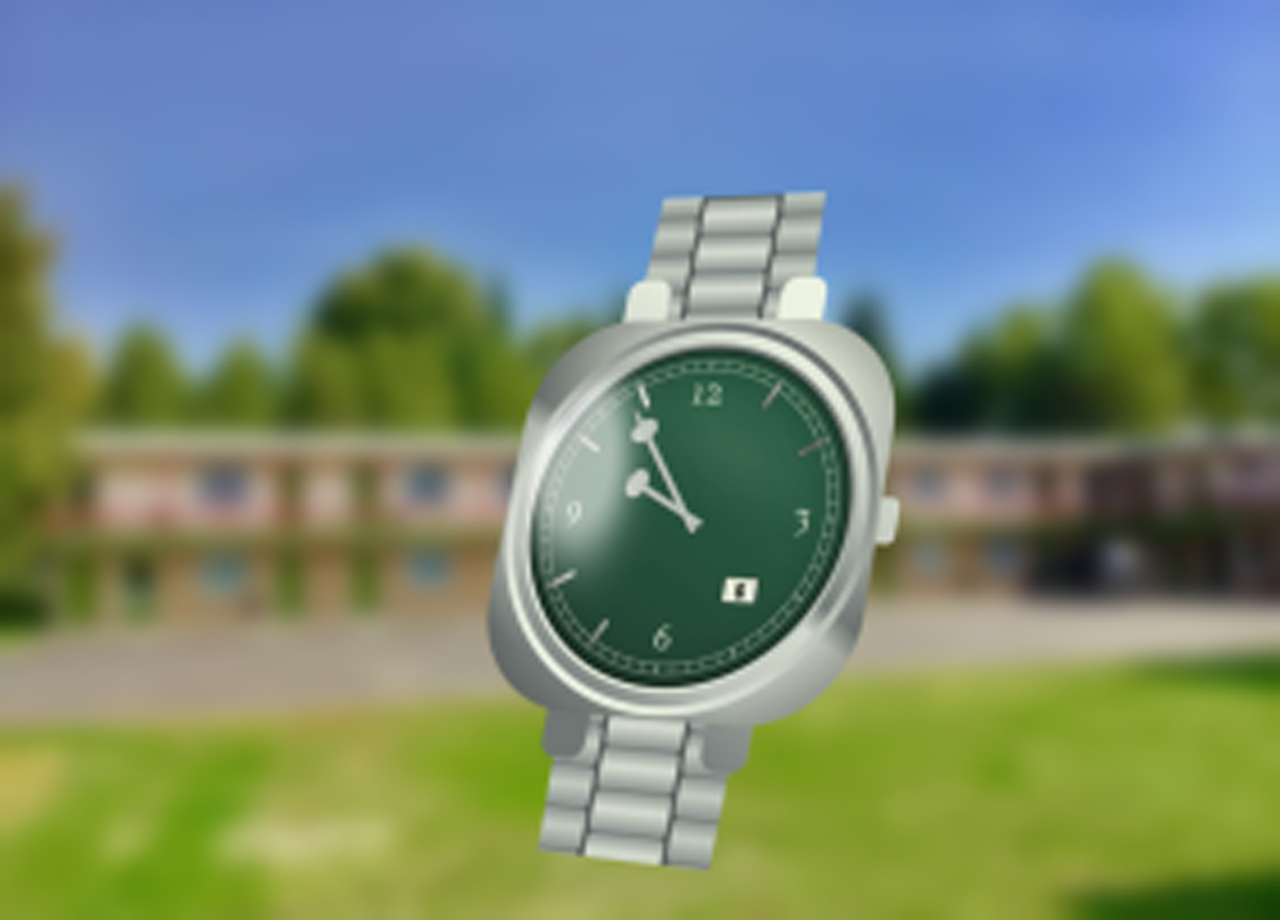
9.54
